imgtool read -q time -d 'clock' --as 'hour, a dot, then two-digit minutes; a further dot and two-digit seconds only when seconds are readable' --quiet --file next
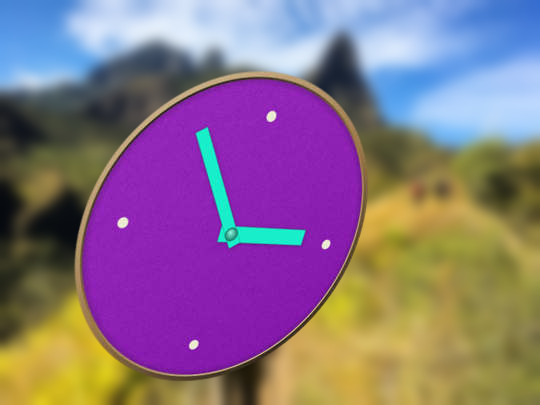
2.54
